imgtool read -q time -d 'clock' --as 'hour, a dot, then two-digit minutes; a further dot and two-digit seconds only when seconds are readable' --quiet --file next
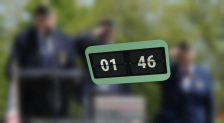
1.46
